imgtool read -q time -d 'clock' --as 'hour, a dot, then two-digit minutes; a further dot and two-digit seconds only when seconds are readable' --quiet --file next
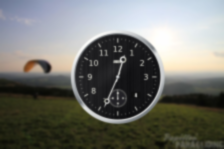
12.34
